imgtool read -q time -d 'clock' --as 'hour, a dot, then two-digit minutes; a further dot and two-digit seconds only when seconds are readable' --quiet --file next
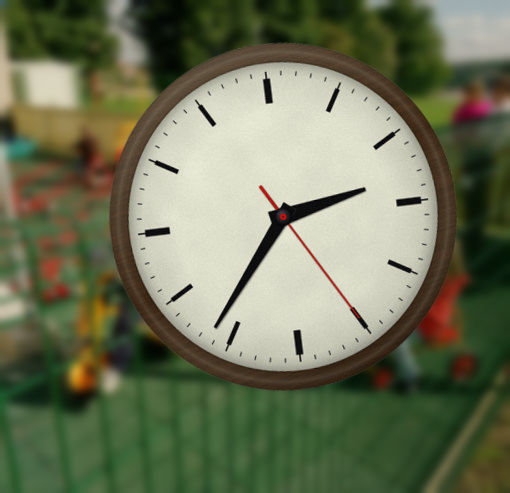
2.36.25
